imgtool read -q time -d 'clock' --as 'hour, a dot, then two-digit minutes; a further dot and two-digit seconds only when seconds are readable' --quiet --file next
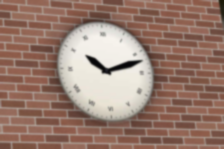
10.12
